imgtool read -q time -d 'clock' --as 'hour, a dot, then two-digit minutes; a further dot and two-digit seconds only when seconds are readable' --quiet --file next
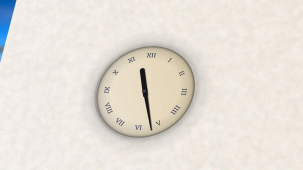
11.27
